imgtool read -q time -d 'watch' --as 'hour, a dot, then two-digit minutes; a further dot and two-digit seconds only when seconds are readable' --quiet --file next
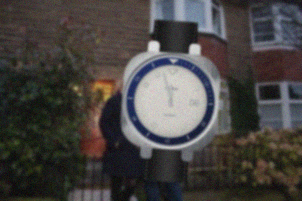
11.57
